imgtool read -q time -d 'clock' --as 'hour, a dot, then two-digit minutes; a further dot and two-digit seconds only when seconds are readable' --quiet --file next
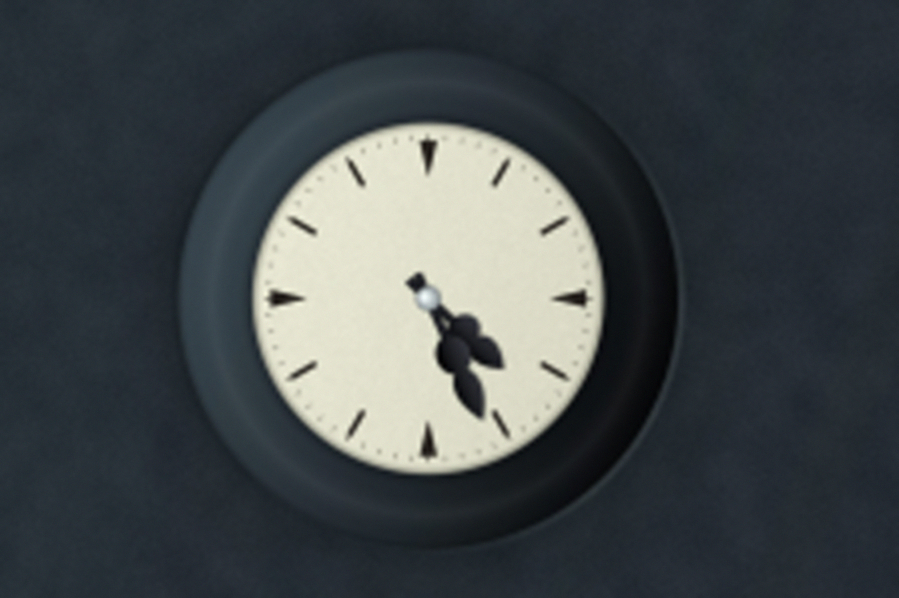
4.26
